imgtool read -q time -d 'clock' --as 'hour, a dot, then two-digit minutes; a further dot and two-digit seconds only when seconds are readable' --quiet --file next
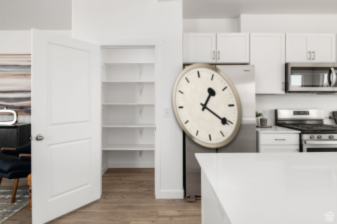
1.21
